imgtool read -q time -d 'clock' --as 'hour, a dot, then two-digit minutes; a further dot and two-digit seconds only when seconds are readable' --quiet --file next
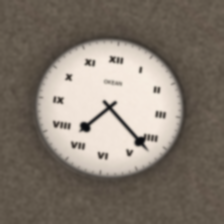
7.22
